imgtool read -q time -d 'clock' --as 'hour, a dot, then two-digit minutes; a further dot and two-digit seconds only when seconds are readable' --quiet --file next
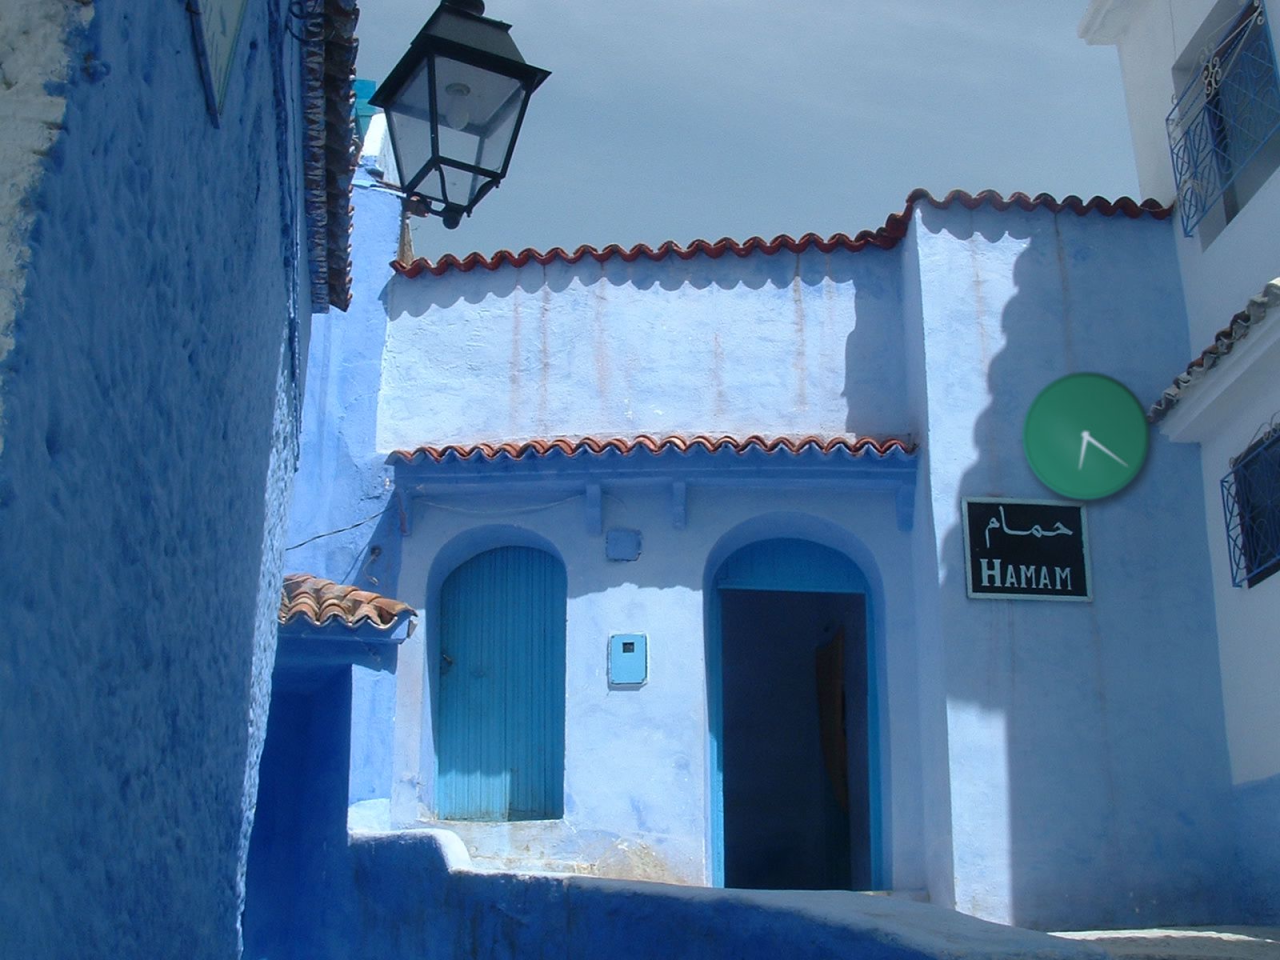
6.21
